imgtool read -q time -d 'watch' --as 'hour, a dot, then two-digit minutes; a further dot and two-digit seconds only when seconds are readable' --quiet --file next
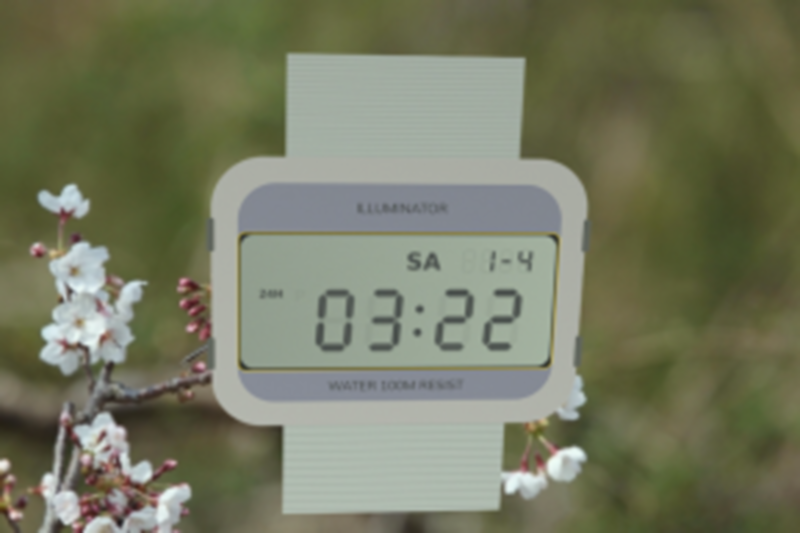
3.22
